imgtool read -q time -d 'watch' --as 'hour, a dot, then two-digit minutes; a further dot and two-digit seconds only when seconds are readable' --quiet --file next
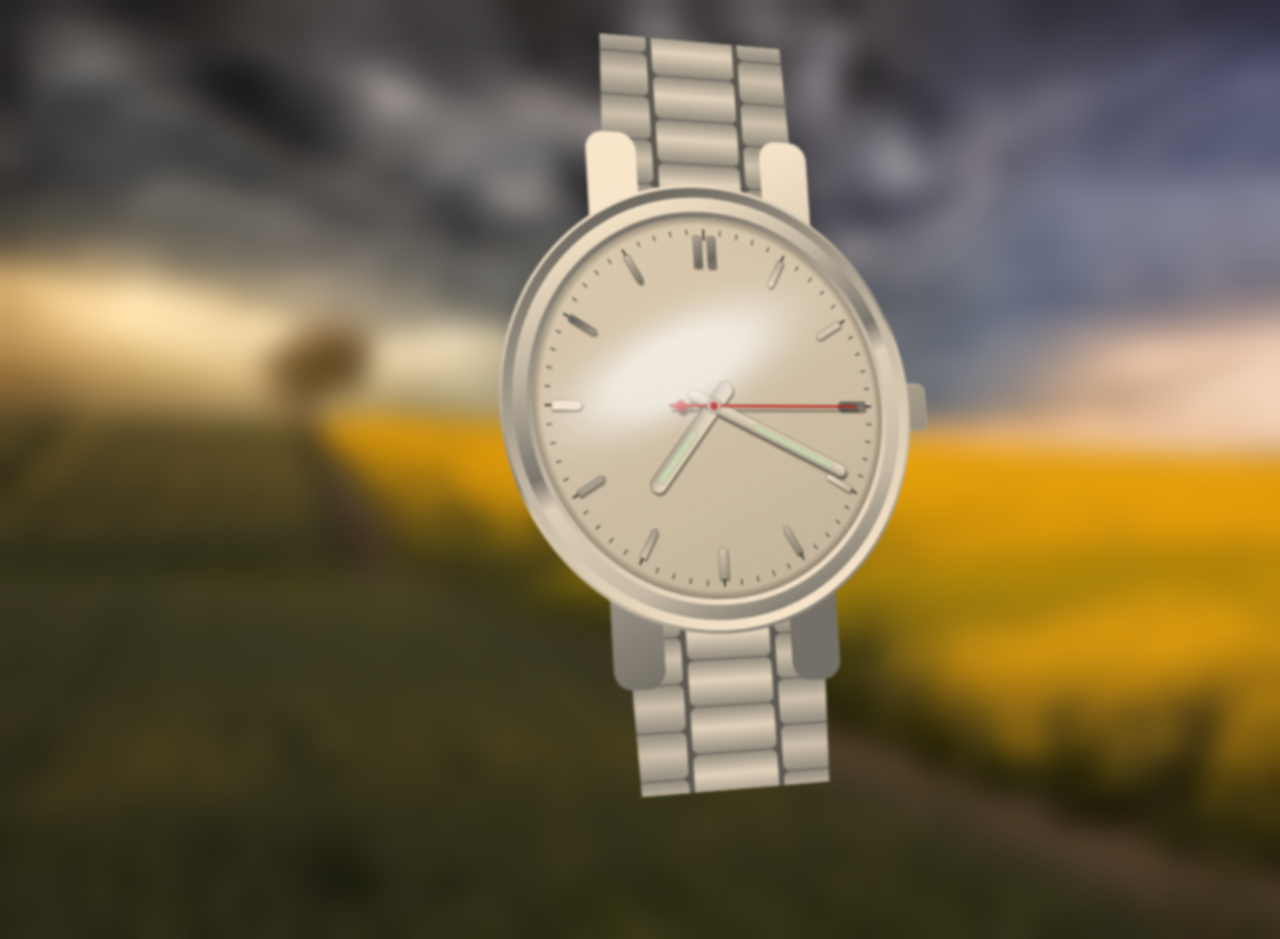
7.19.15
